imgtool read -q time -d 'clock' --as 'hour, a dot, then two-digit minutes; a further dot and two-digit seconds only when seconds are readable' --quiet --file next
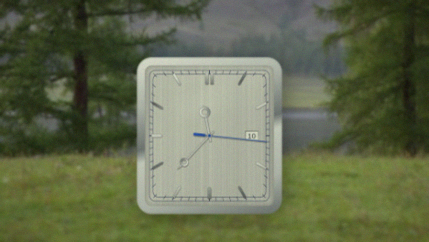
11.37.16
